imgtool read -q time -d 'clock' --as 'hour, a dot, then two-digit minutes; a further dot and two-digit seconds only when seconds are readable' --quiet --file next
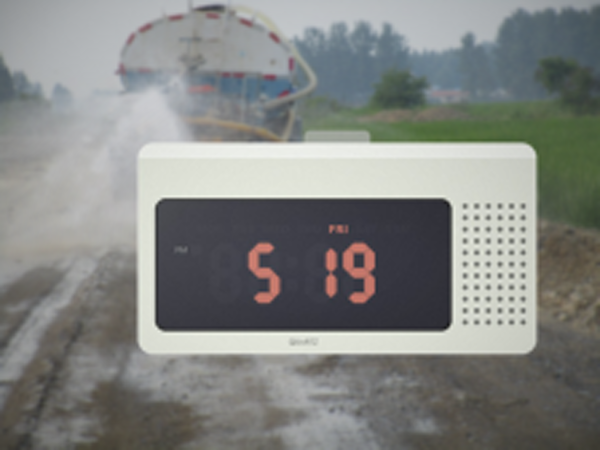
5.19
